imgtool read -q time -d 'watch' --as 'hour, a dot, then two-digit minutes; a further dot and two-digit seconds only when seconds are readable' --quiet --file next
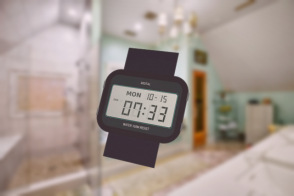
7.33
